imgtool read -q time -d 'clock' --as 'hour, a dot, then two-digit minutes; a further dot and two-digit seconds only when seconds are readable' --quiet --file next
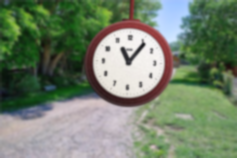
11.06
